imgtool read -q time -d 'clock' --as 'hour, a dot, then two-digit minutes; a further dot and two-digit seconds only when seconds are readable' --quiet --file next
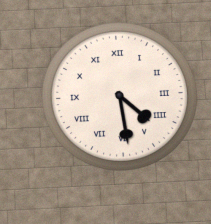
4.29
